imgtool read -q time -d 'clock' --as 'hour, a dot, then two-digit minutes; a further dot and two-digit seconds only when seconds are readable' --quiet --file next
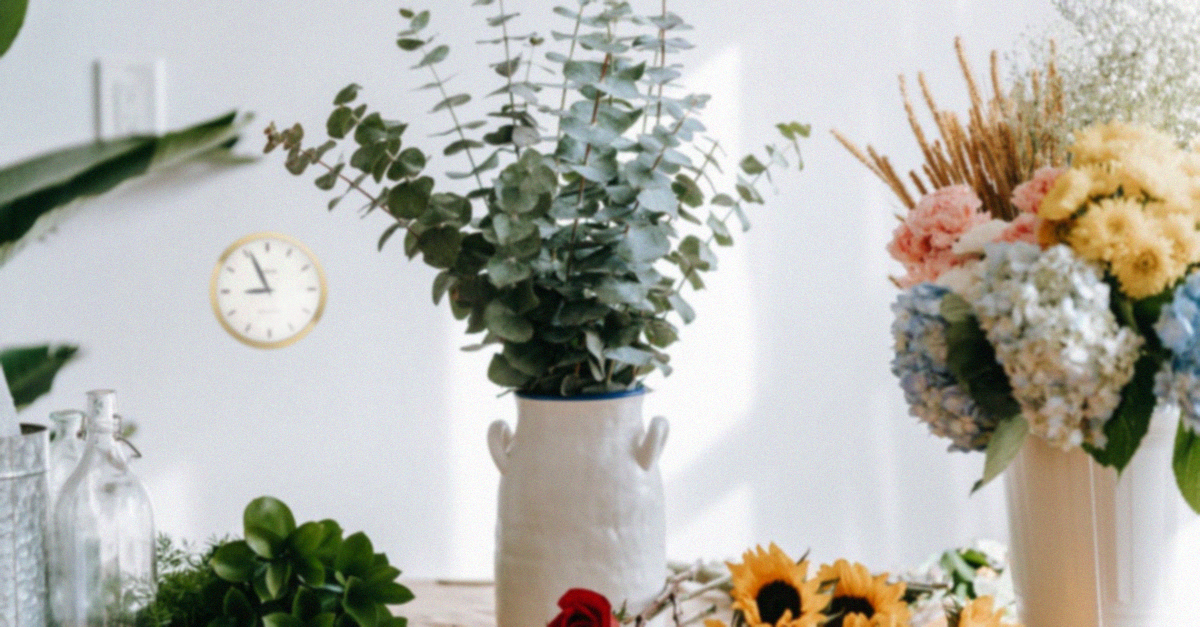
8.56
